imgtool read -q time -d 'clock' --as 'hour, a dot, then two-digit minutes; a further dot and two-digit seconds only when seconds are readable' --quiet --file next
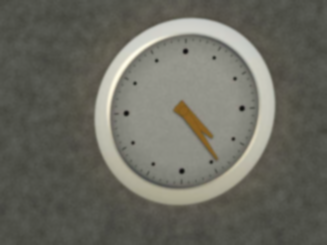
4.24
